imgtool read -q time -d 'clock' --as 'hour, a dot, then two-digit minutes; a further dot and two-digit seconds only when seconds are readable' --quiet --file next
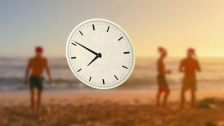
7.51
